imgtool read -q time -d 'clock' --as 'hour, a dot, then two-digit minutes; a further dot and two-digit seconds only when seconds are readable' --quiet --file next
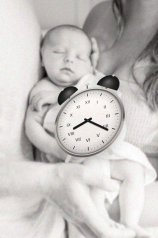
8.21
